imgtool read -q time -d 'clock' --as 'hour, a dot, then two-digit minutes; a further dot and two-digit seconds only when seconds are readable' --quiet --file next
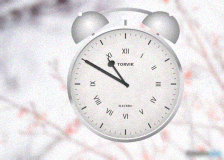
10.50
